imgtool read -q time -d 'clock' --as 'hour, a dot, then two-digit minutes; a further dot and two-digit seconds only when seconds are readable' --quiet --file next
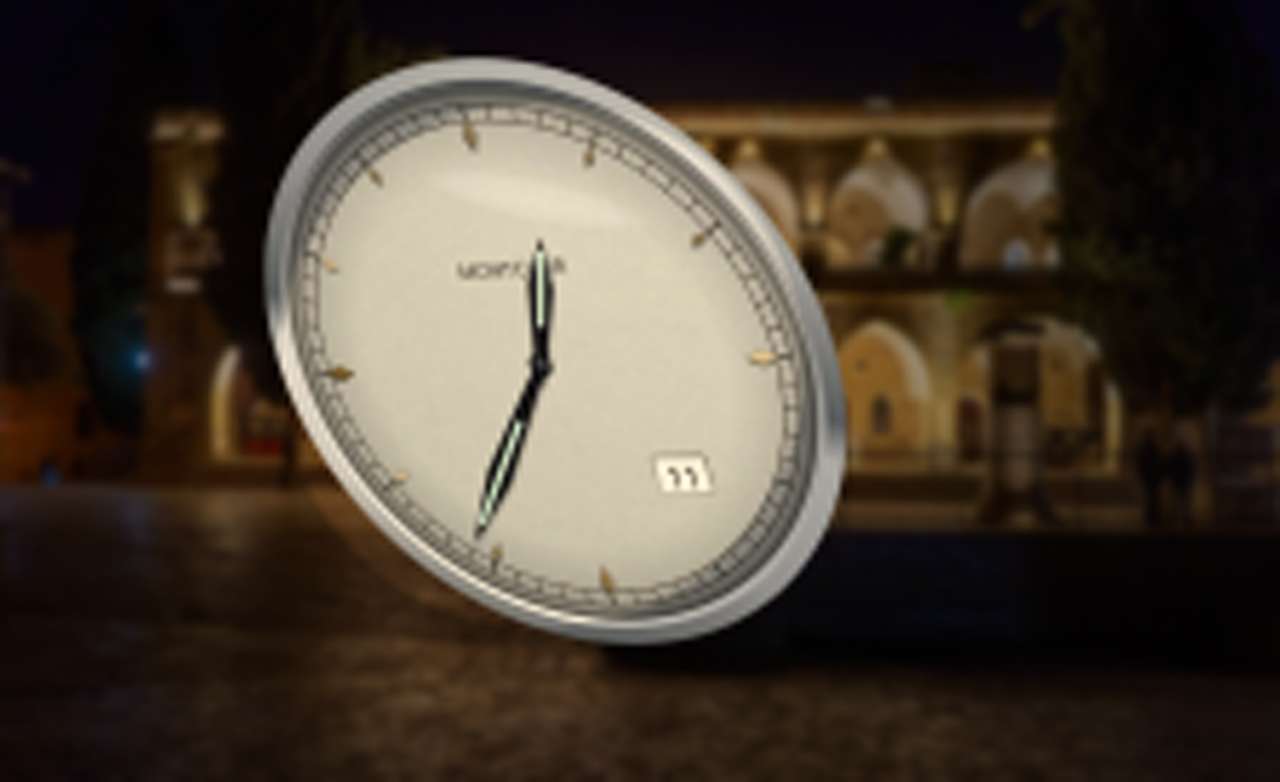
12.36
